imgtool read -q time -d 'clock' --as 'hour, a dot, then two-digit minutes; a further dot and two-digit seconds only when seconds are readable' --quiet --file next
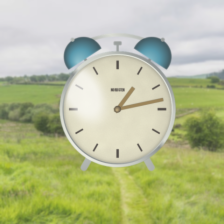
1.13
